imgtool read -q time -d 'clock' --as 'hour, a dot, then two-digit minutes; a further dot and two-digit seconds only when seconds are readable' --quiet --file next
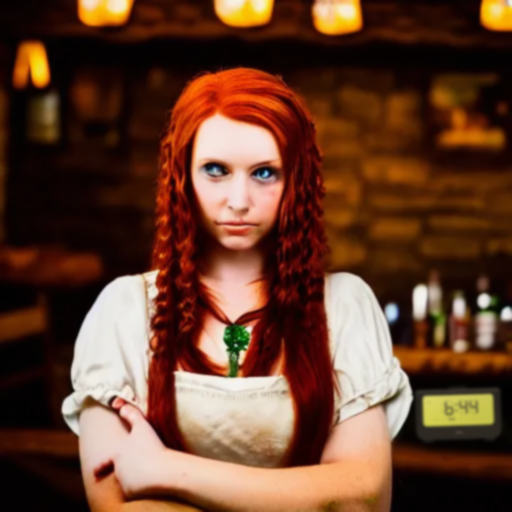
6.44
